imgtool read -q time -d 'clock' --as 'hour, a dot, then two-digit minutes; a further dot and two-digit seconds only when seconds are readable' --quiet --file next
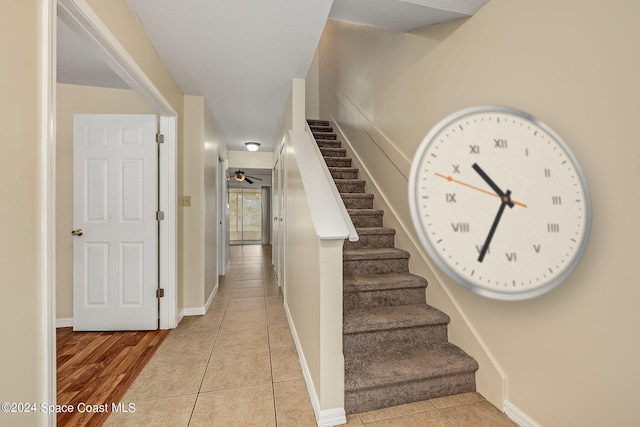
10.34.48
